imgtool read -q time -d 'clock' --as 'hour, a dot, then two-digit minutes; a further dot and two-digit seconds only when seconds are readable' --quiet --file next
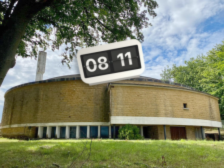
8.11
